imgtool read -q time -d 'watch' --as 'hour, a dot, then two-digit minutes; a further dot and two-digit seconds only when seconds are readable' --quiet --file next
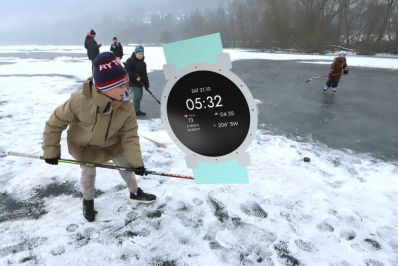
5.32
